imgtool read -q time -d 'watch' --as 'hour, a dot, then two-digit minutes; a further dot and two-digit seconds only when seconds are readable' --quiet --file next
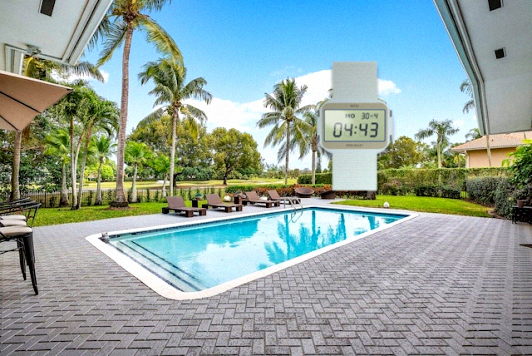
4.43
